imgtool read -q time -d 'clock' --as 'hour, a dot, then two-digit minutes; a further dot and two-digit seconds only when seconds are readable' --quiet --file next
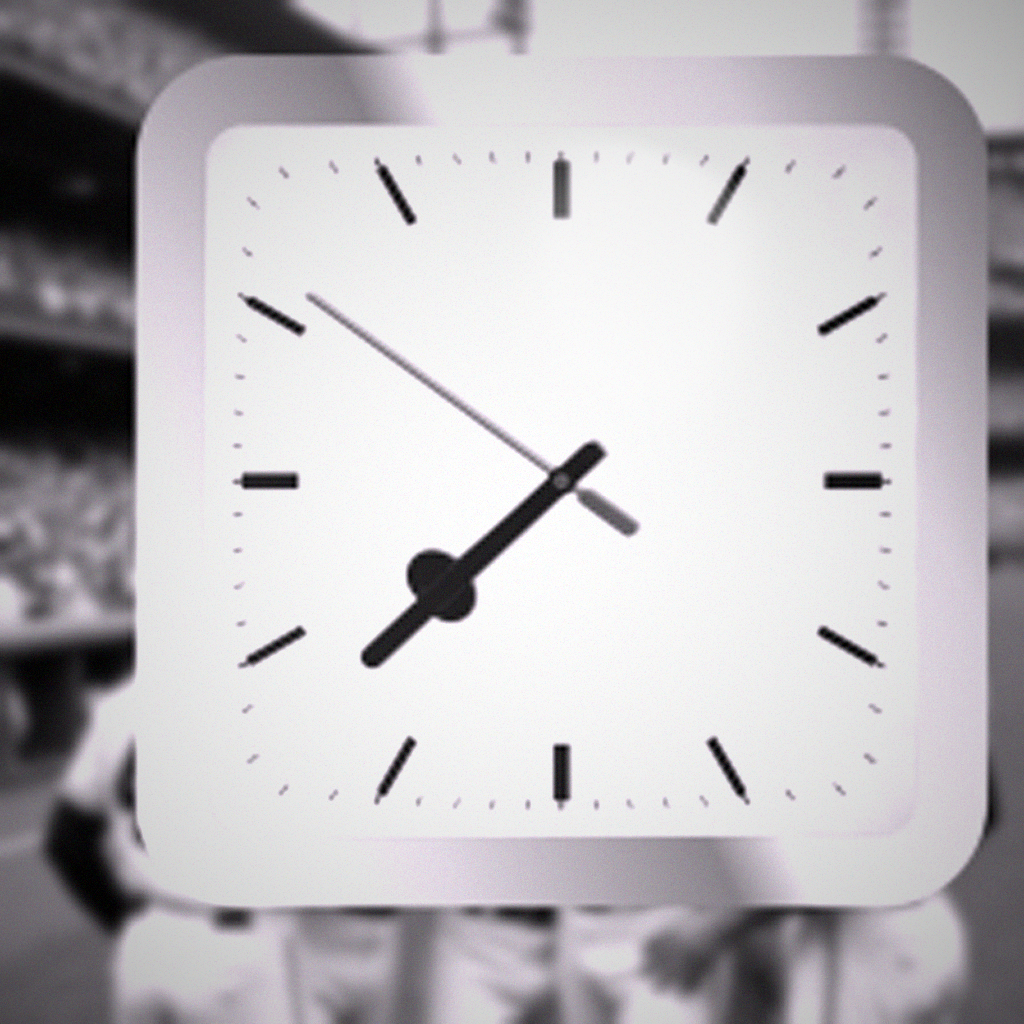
7.37.51
